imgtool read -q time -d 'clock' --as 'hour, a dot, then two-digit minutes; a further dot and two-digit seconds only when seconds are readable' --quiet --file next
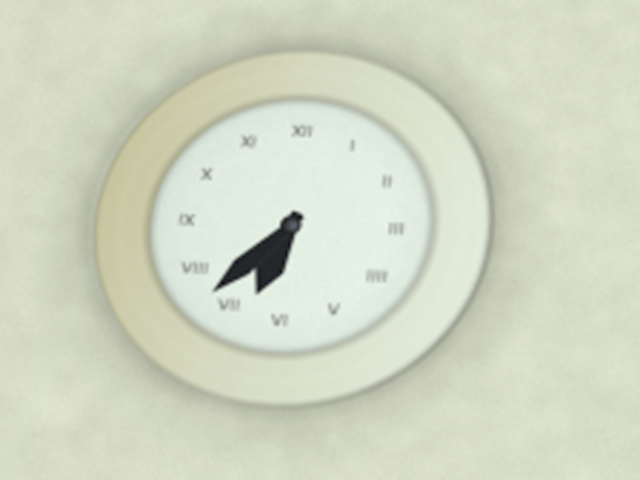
6.37
